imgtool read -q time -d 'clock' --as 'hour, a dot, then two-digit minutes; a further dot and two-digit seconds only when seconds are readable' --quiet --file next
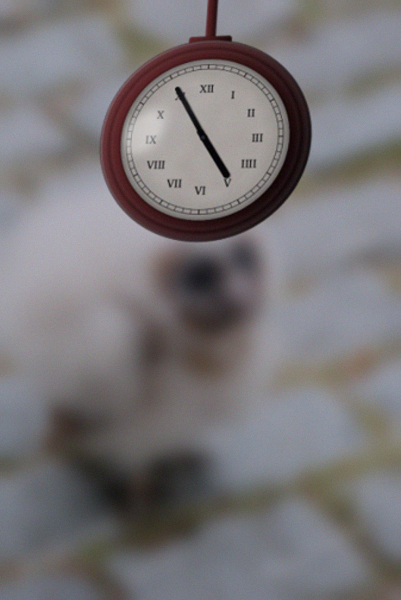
4.55
